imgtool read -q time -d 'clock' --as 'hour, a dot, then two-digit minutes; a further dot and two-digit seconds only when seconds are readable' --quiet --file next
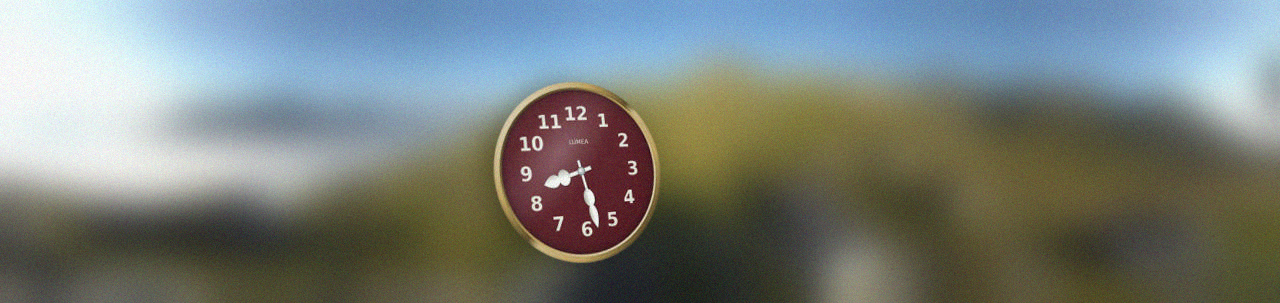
8.28
